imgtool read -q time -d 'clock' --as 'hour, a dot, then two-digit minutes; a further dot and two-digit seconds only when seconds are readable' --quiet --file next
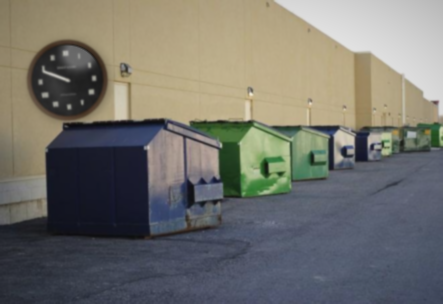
9.49
